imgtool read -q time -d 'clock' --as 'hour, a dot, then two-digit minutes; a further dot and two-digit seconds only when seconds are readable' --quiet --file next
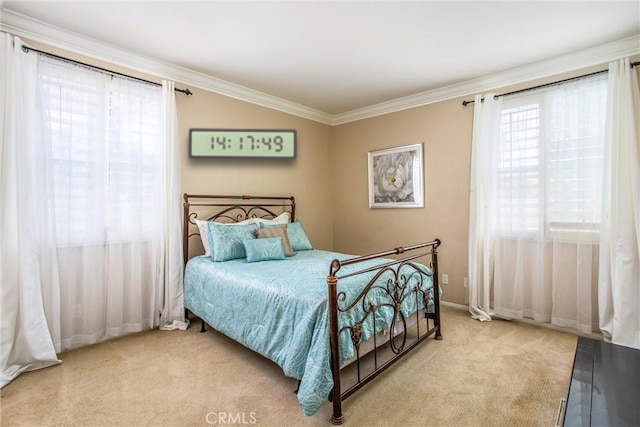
14.17.49
